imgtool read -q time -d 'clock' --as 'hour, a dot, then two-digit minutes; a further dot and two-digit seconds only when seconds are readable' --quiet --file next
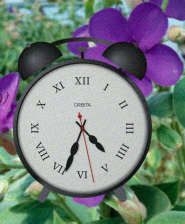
4.33.28
